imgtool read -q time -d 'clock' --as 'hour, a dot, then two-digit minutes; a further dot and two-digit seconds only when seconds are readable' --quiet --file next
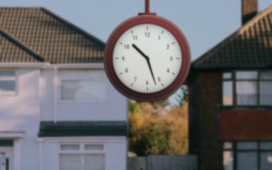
10.27
